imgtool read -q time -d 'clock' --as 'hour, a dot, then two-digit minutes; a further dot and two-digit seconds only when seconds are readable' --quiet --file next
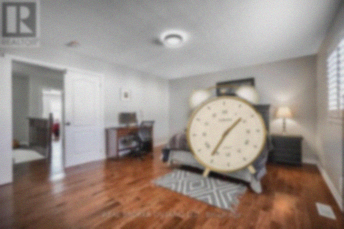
1.36
